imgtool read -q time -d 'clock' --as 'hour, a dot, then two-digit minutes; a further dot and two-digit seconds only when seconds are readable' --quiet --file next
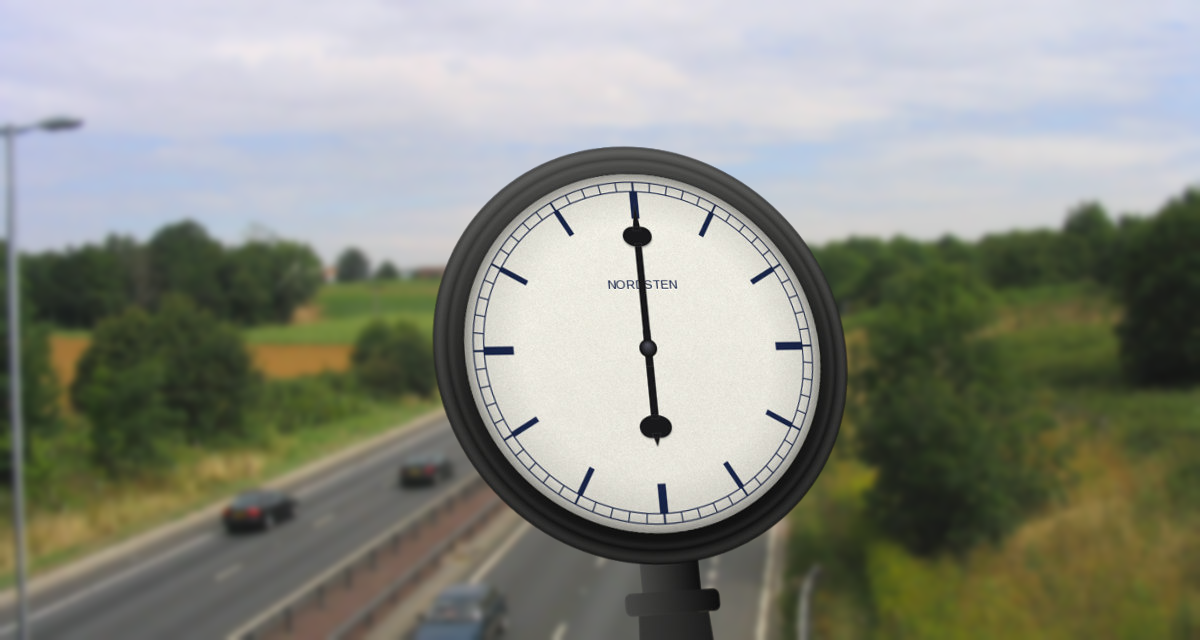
6.00
